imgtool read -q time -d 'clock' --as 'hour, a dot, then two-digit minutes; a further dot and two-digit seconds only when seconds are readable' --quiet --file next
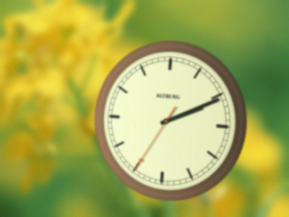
2.10.35
